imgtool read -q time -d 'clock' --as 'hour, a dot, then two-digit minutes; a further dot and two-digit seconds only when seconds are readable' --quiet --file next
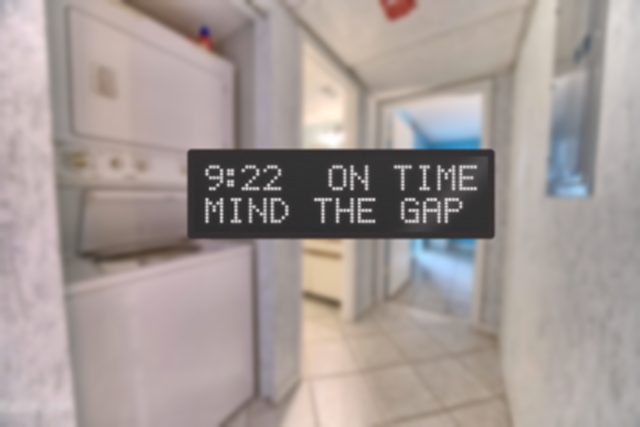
9.22
